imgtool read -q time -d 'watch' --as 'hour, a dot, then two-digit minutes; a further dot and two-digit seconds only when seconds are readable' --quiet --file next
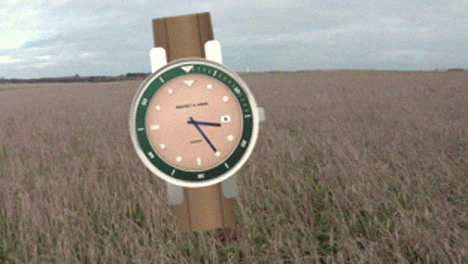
3.25
